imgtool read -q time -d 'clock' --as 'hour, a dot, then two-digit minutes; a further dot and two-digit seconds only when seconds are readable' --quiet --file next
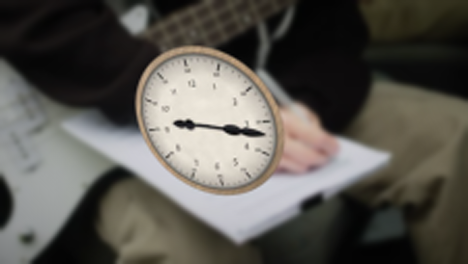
9.17
